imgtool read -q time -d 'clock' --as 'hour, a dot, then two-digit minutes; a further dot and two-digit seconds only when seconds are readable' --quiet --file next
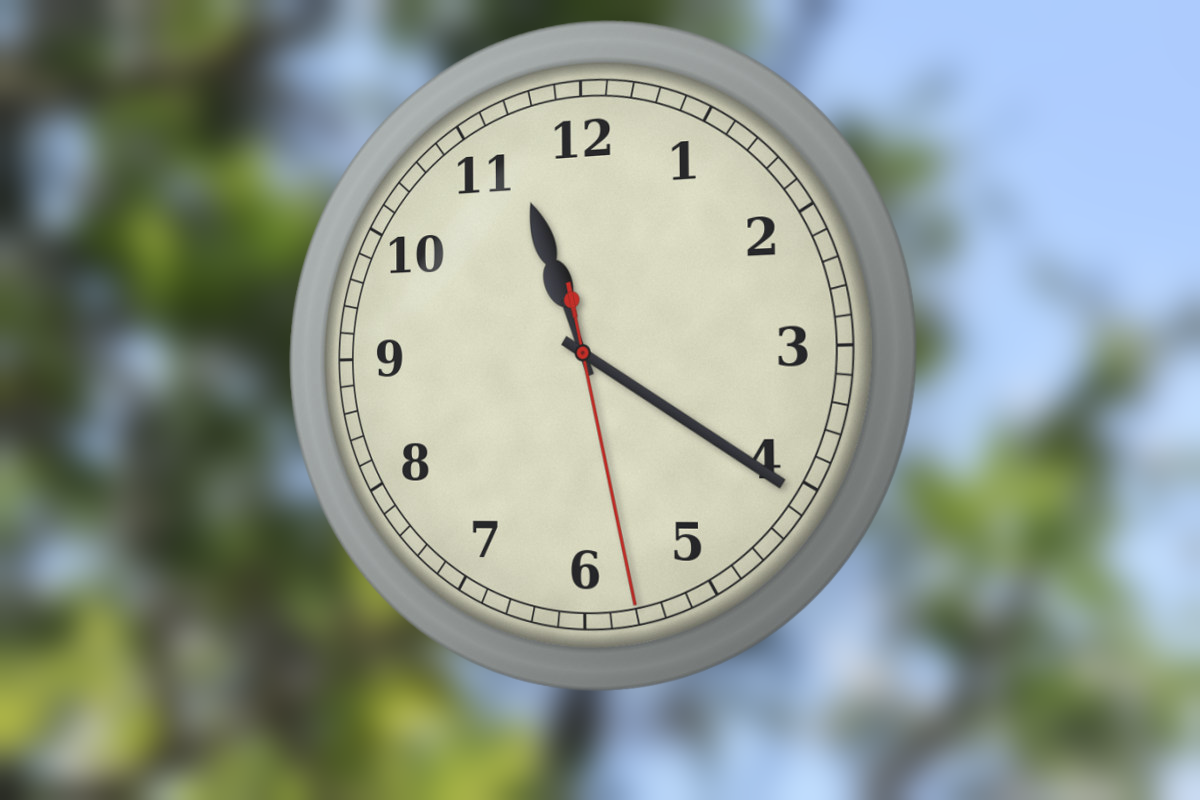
11.20.28
